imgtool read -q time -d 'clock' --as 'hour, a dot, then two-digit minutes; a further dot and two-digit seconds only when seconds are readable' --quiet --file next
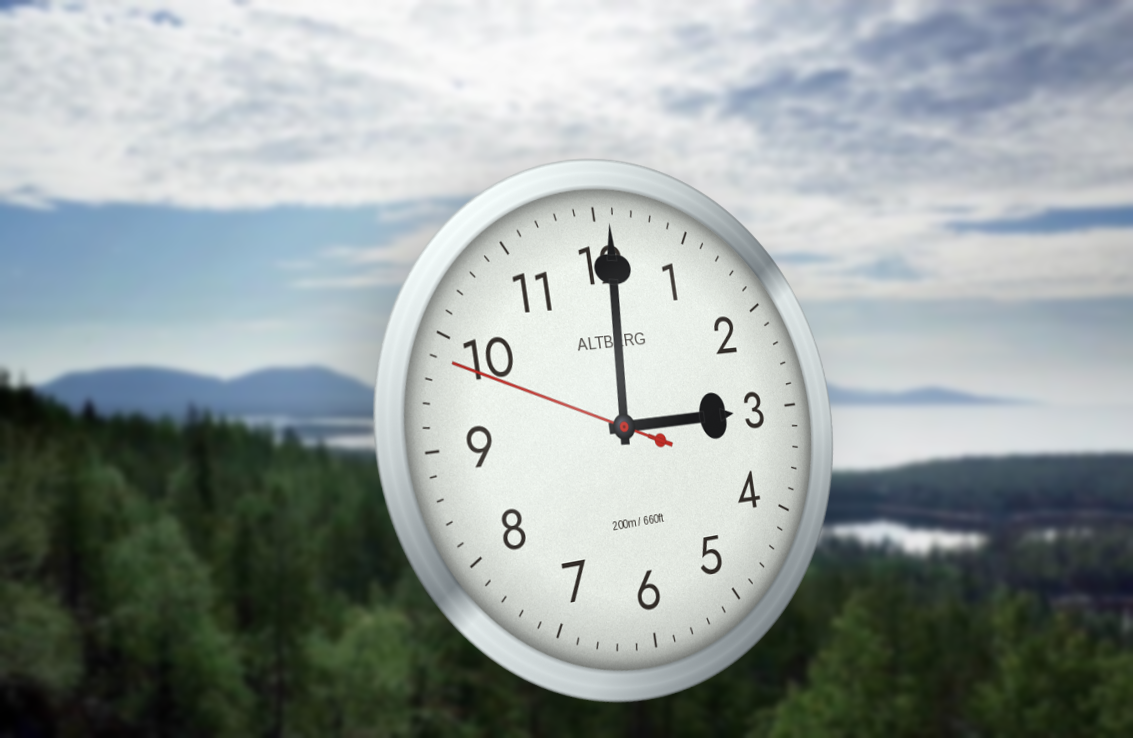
3.00.49
